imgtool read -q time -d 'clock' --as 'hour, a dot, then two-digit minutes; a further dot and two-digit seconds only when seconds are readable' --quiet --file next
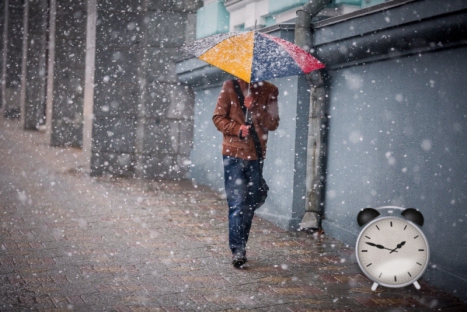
1.48
